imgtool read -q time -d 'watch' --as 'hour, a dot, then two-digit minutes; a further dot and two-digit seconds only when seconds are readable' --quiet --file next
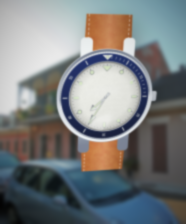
7.35
